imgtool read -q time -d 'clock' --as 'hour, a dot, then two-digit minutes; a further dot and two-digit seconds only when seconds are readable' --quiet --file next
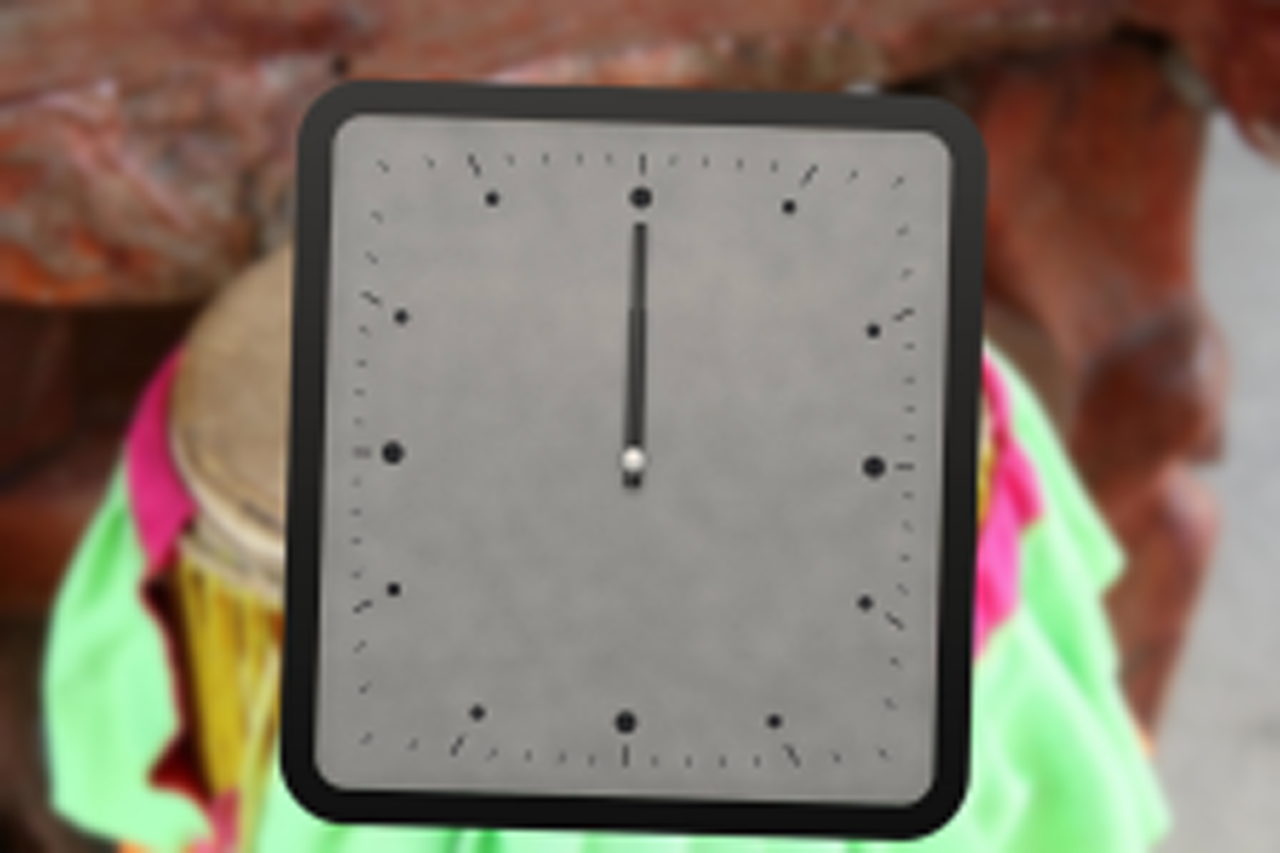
12.00
